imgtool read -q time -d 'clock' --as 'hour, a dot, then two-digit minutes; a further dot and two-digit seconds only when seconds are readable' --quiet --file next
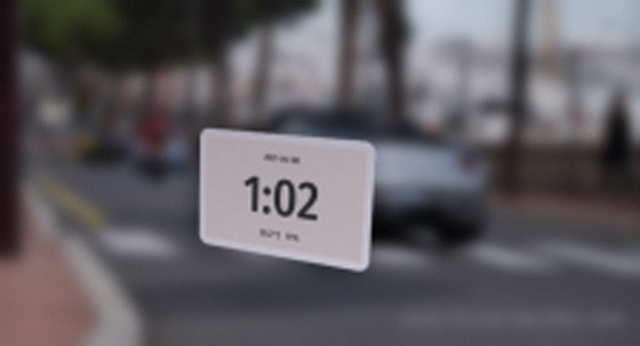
1.02
